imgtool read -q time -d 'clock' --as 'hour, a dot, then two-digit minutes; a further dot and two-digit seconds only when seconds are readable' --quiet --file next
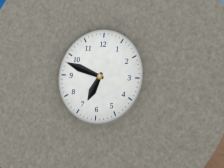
6.48
